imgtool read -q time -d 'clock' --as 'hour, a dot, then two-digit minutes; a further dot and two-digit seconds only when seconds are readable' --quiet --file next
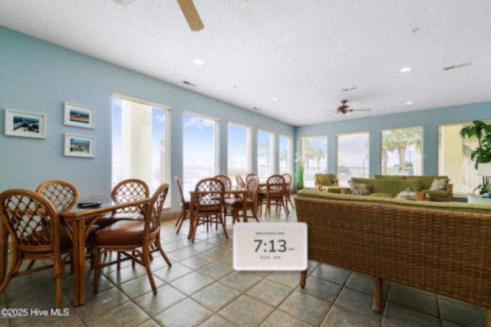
7.13
